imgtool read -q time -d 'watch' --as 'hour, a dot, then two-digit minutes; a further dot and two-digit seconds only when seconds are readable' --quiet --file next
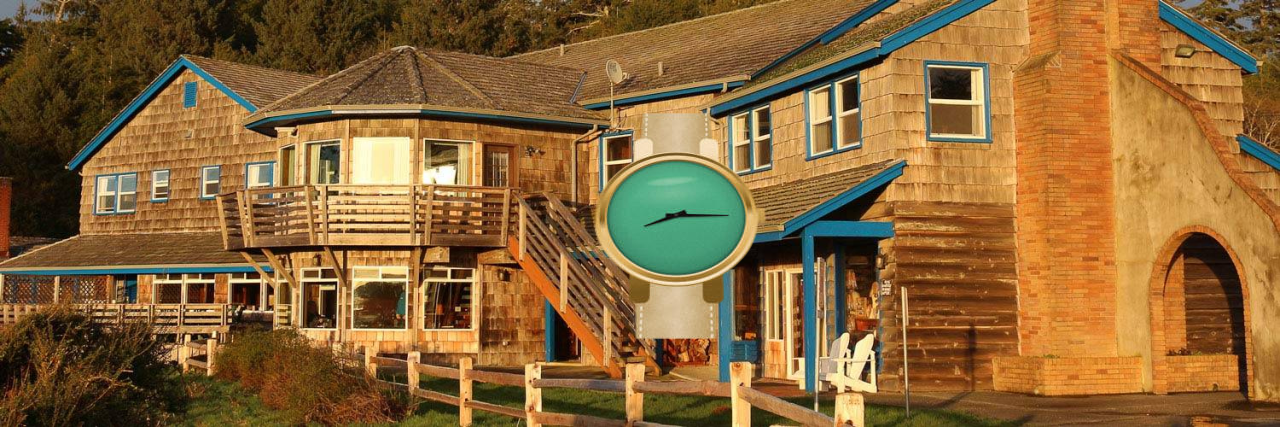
8.15
